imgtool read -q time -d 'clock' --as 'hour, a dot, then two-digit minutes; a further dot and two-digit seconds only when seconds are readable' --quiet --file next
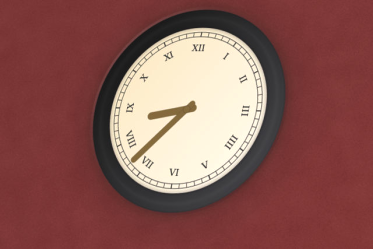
8.37
